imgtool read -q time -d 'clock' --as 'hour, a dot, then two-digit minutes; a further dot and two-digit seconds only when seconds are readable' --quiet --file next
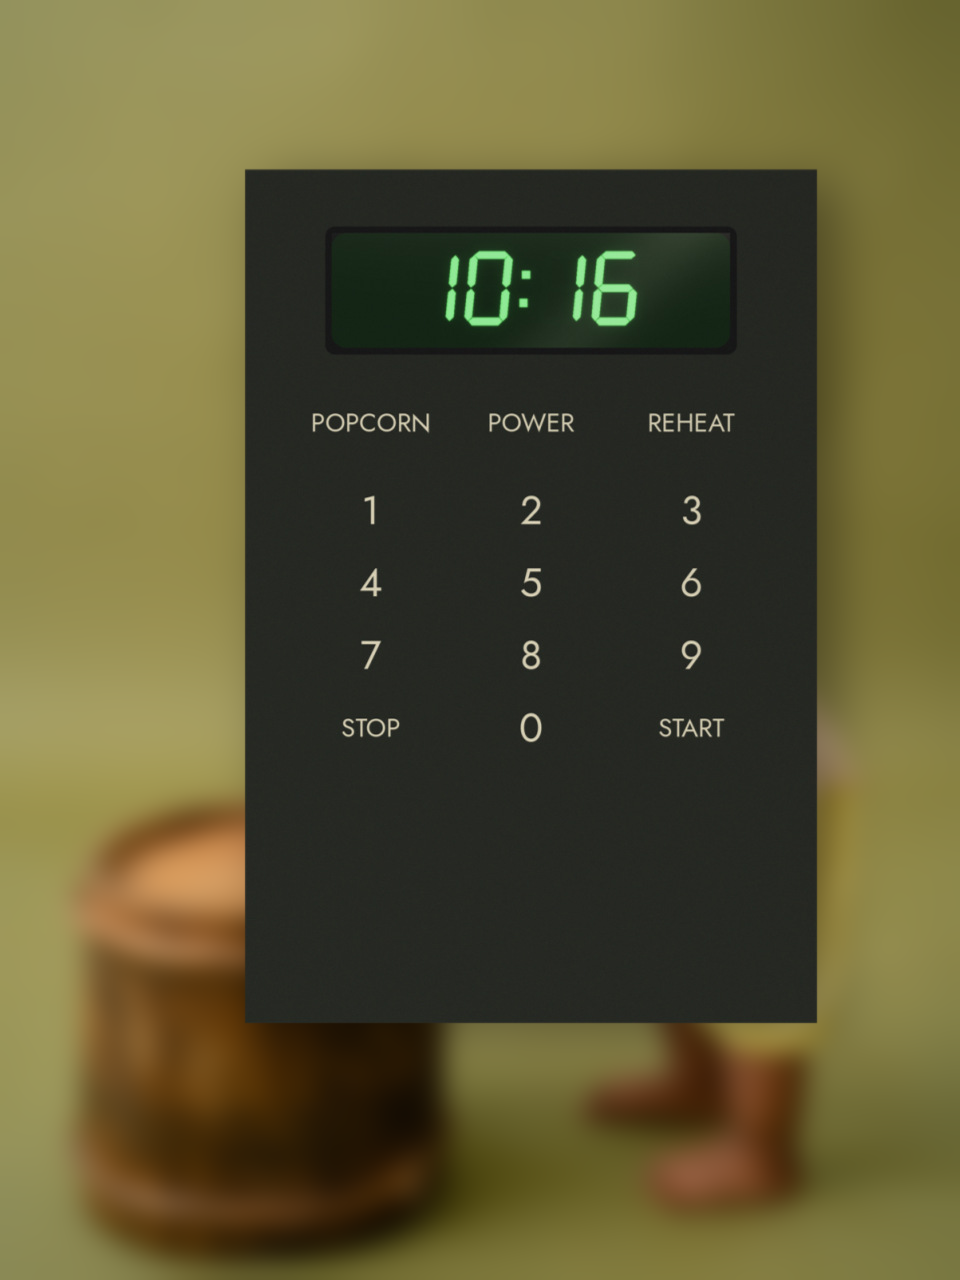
10.16
